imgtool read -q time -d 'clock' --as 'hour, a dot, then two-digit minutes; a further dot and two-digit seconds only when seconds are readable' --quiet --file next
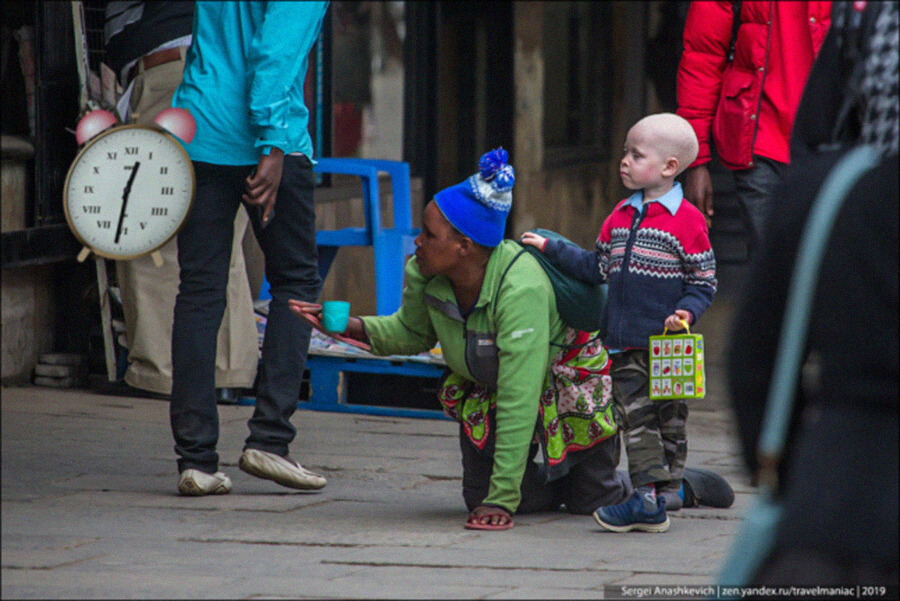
12.31
